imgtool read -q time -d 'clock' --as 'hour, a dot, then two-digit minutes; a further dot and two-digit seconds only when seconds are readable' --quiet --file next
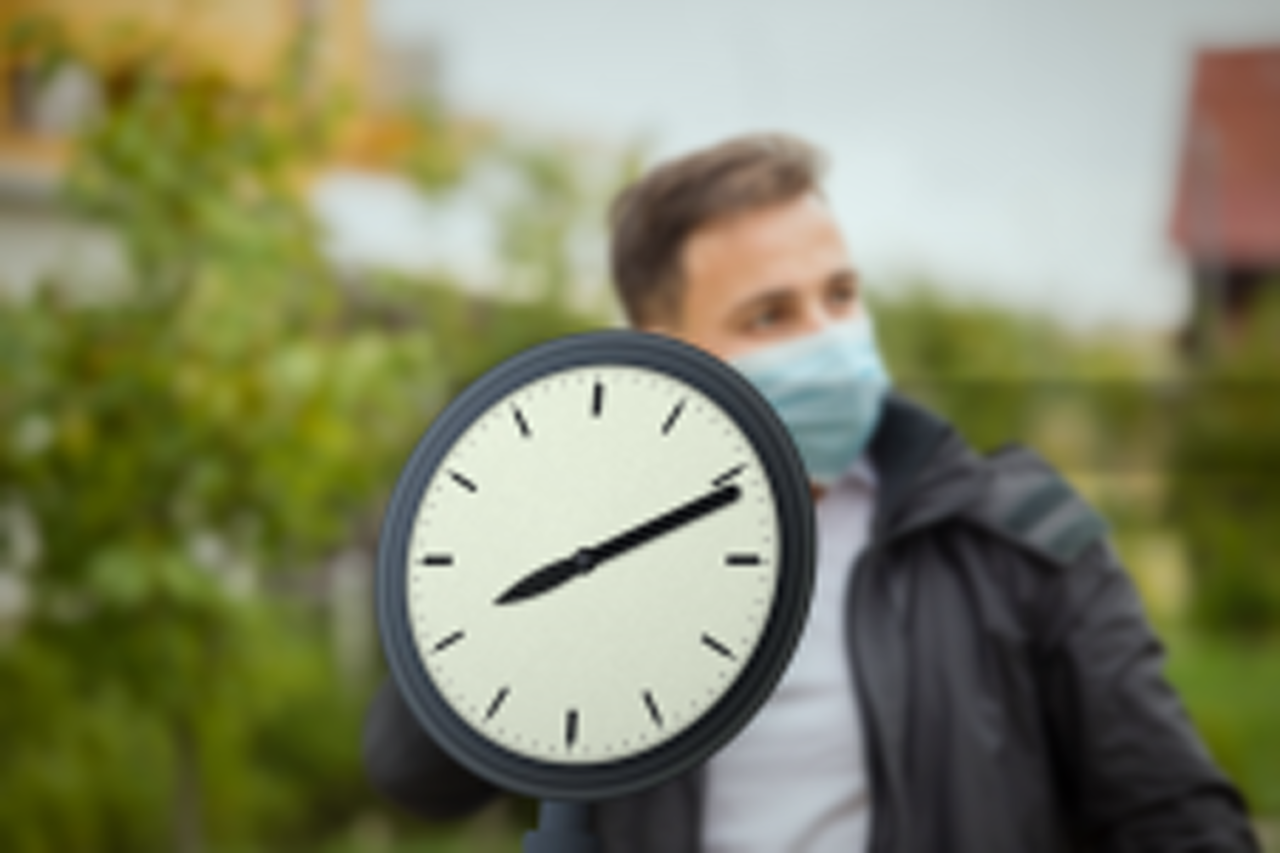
8.11
